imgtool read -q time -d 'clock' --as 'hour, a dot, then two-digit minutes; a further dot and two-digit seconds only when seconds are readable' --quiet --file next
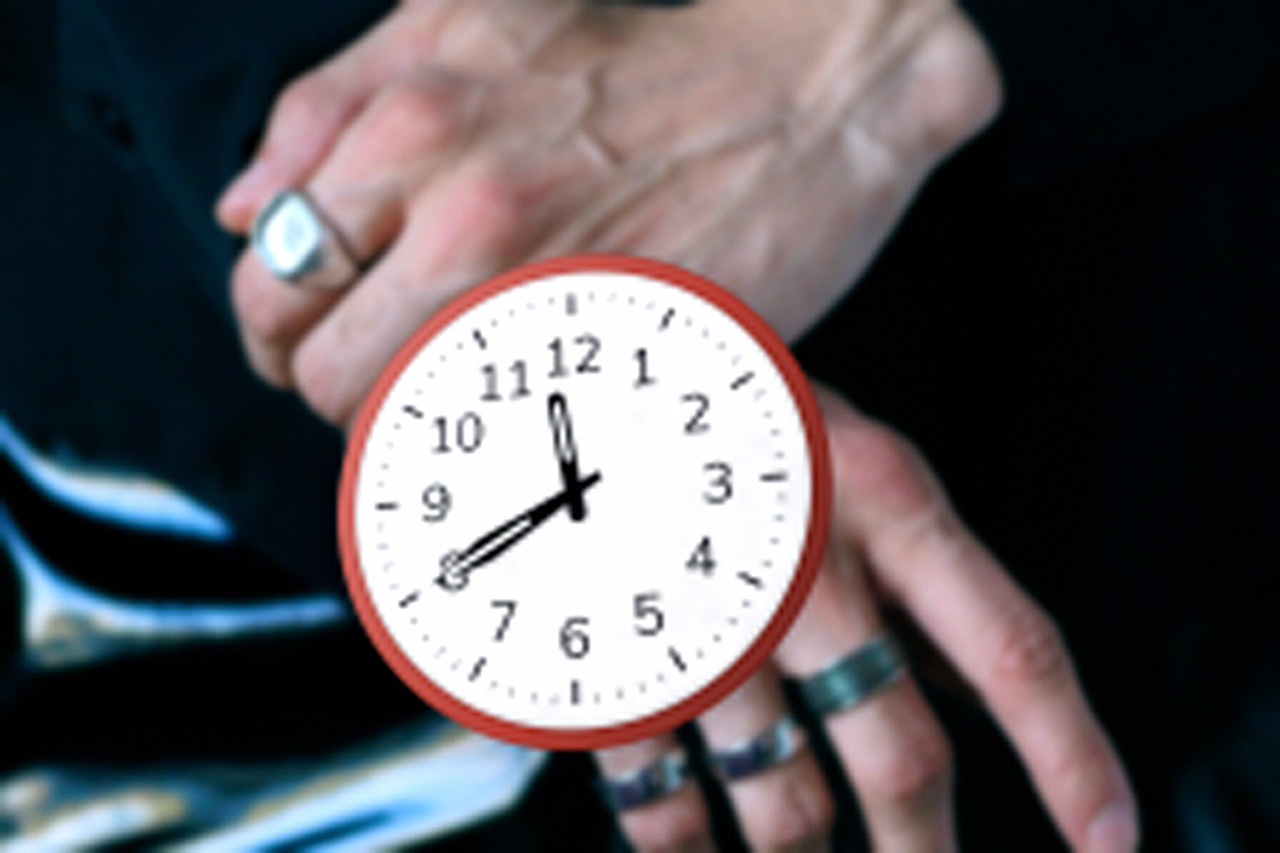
11.40
